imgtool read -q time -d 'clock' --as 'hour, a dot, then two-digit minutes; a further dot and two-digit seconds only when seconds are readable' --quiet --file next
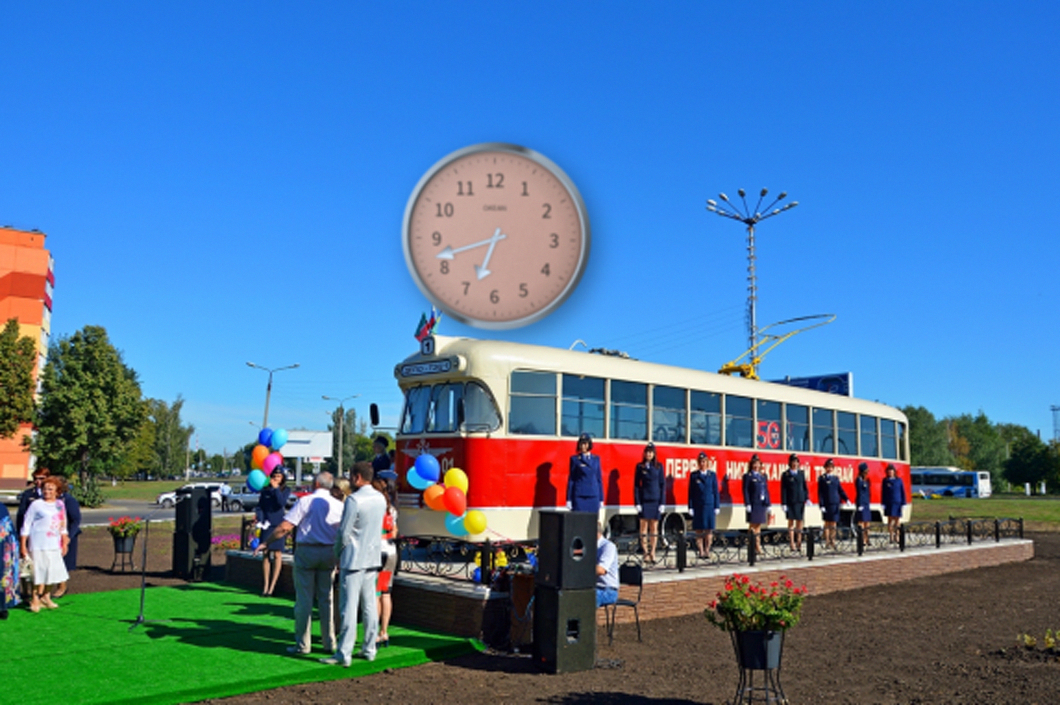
6.42
